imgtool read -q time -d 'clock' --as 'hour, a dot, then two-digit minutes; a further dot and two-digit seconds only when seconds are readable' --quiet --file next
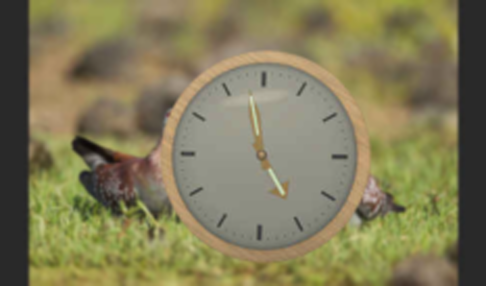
4.58
